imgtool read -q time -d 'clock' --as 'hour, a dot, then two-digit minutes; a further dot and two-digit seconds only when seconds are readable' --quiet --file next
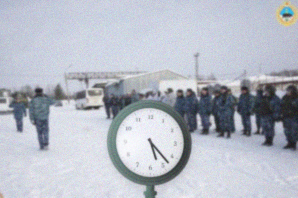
5.23
